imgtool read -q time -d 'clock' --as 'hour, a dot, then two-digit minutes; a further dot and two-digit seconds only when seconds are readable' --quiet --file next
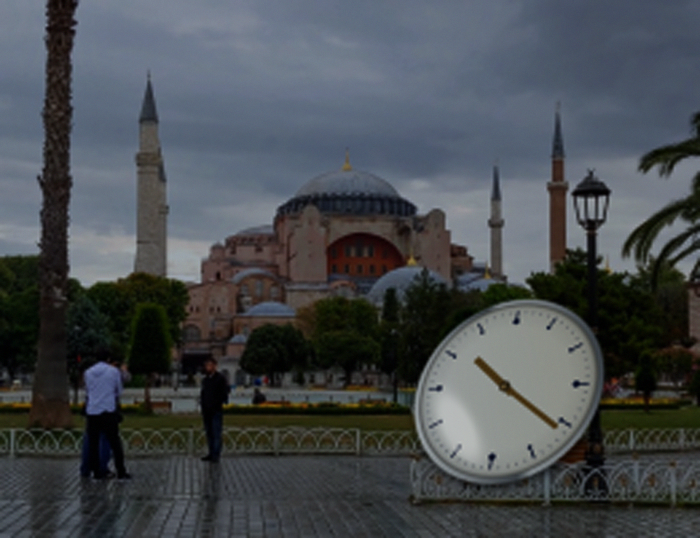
10.21
